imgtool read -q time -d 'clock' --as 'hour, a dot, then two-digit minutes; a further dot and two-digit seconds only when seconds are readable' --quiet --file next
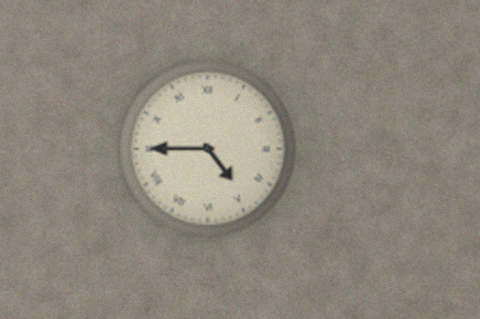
4.45
